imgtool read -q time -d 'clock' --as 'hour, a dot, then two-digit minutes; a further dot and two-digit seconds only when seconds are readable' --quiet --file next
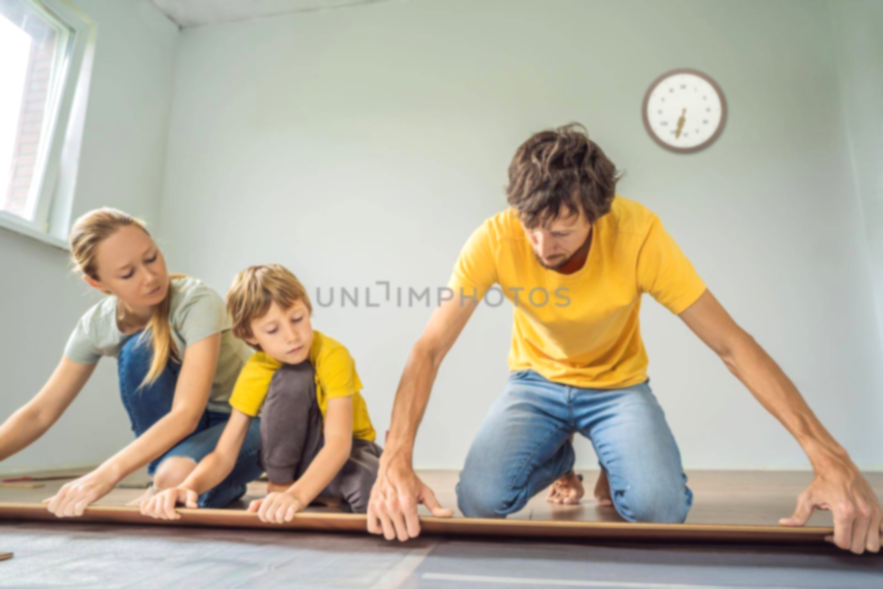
6.33
